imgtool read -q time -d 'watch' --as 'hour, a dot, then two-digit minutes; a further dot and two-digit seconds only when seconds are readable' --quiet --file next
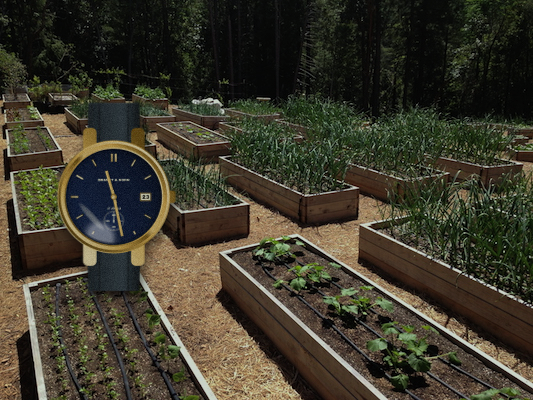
11.28
